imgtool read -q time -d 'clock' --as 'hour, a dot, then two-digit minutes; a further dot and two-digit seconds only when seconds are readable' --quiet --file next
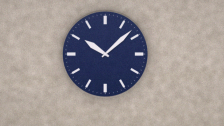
10.08
